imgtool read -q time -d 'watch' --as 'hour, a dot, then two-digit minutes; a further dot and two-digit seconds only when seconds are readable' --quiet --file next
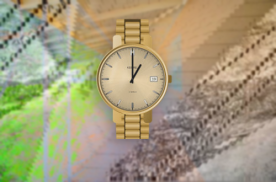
1.00
